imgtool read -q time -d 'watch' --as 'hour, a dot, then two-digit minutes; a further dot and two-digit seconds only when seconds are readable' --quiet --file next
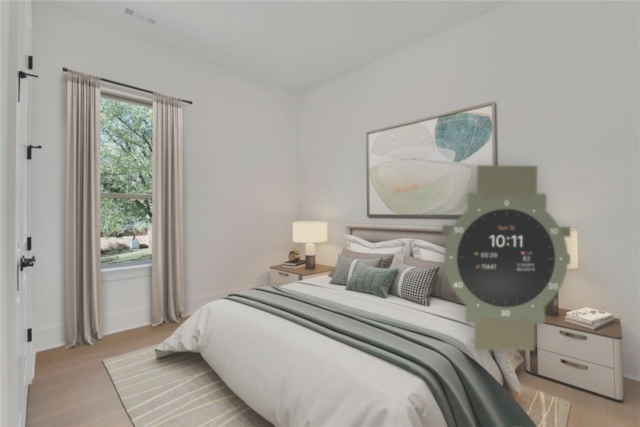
10.11
